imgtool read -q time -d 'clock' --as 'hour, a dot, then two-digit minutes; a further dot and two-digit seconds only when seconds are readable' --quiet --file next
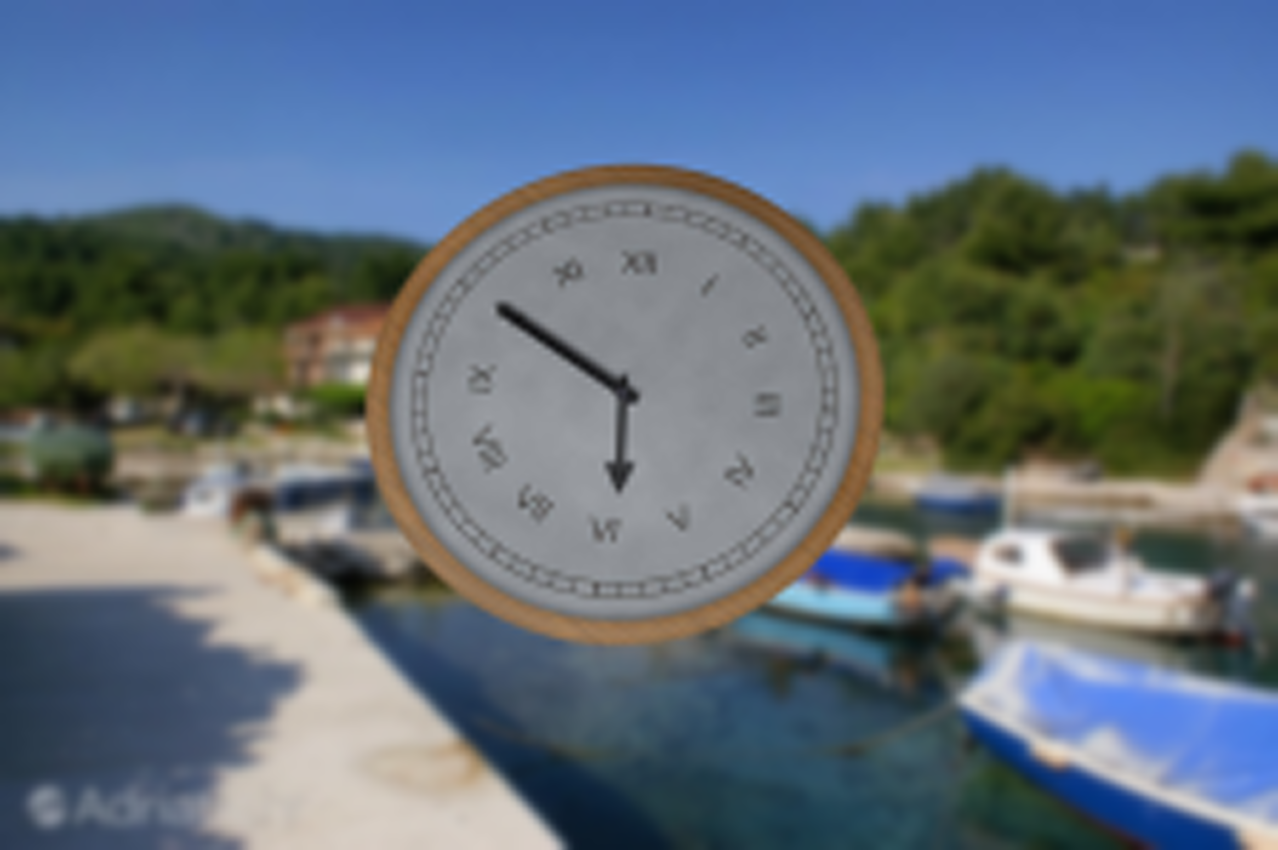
5.50
